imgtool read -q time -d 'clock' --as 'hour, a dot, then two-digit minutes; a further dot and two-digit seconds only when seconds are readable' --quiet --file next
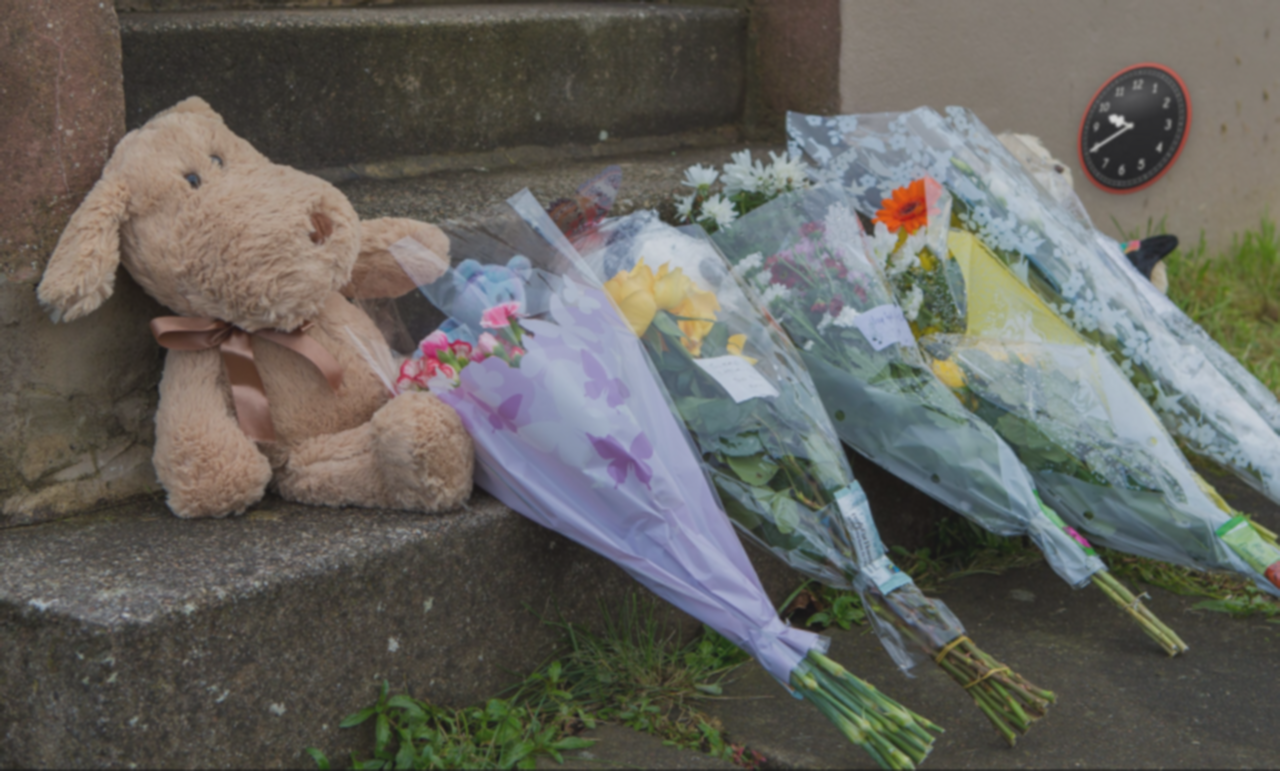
9.40
